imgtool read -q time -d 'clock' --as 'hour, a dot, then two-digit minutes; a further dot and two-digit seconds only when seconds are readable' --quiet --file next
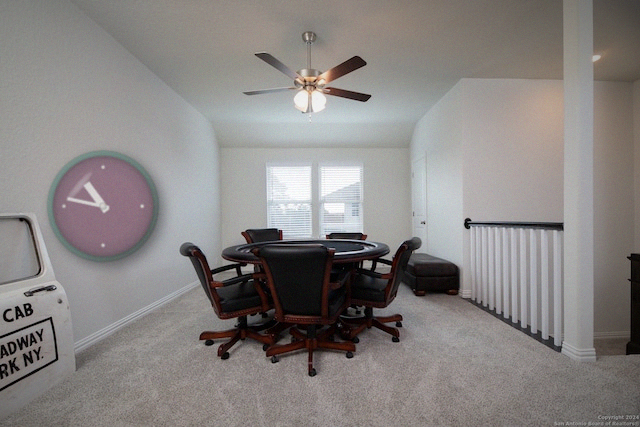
10.47
